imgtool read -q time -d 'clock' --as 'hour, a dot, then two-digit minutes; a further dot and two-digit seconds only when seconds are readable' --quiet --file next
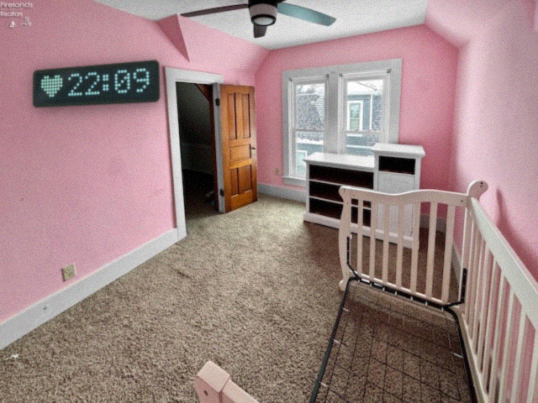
22.09
